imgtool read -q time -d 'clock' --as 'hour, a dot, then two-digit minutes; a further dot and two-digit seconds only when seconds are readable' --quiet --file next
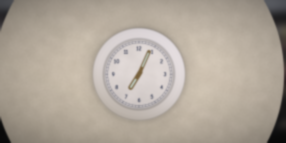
7.04
